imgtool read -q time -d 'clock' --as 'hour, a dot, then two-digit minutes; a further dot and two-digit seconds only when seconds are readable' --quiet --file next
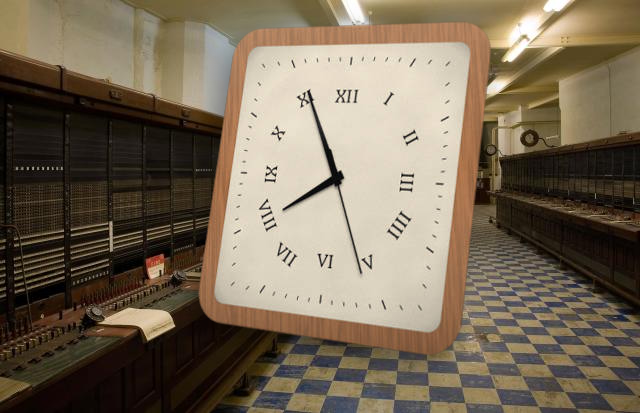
7.55.26
